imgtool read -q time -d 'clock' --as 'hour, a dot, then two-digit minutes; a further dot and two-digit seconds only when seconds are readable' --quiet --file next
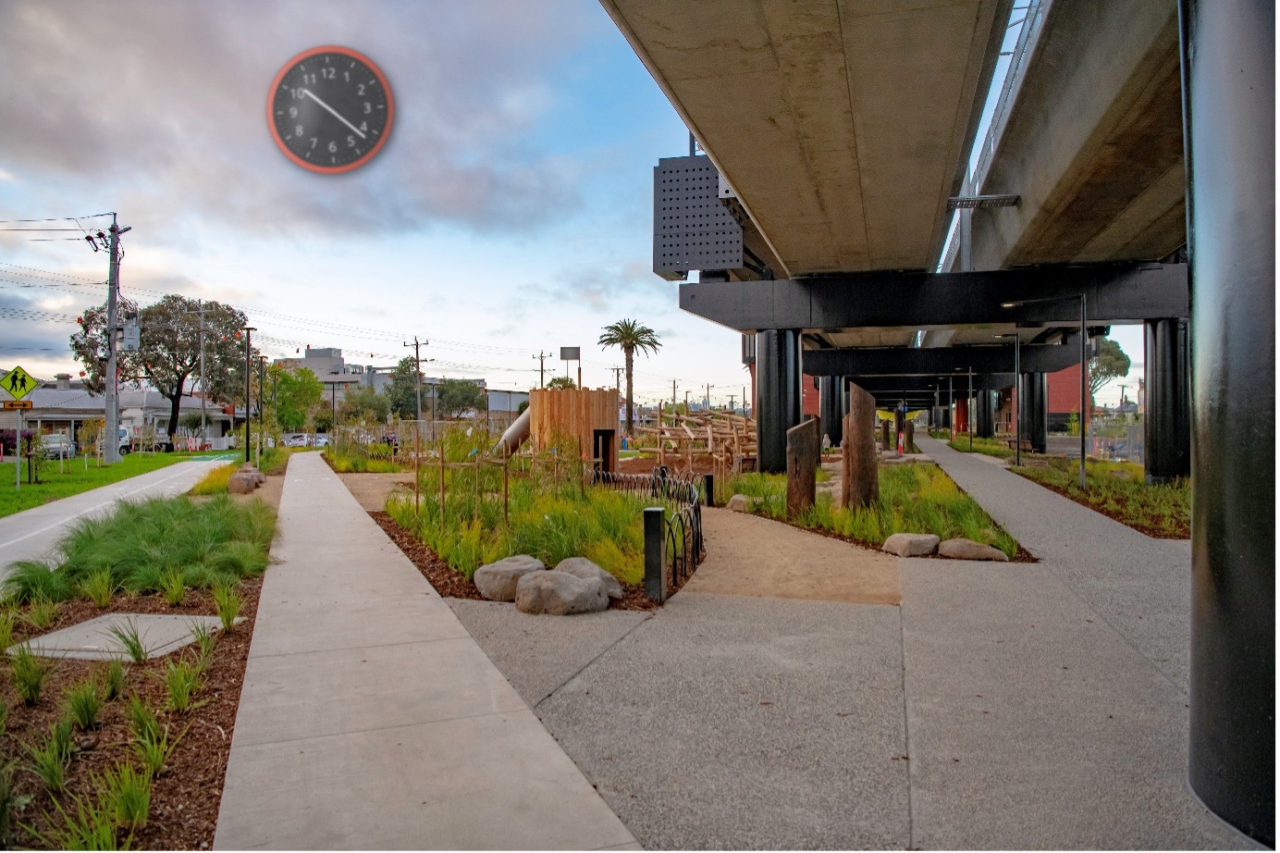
10.22
